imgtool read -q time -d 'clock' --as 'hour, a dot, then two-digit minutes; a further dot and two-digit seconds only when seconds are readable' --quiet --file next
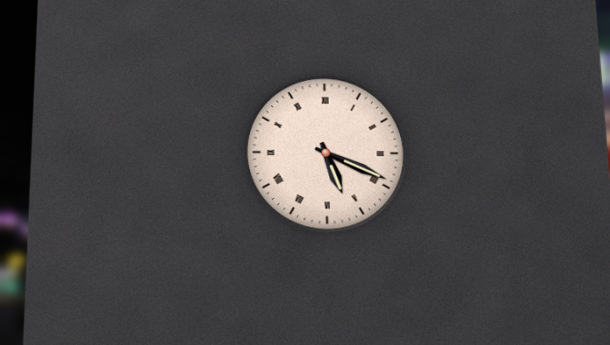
5.19
